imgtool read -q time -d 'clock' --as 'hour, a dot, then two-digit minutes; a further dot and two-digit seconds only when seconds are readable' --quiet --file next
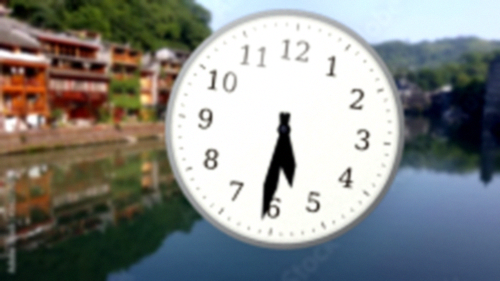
5.31
